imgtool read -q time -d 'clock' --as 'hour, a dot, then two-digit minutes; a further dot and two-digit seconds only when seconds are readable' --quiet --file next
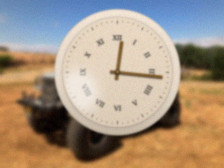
12.16
